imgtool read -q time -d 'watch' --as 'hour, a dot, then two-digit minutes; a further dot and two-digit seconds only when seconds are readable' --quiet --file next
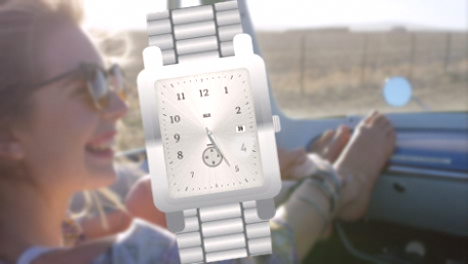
5.26
